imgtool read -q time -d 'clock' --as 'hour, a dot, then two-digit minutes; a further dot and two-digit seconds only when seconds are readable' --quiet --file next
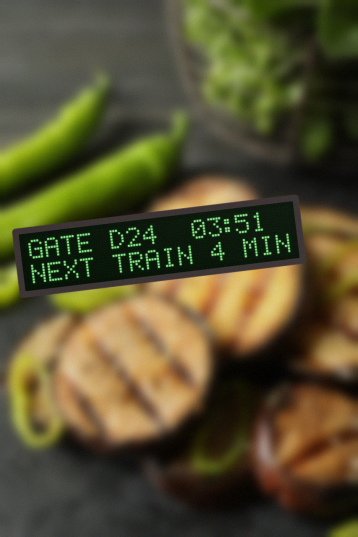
3.51
